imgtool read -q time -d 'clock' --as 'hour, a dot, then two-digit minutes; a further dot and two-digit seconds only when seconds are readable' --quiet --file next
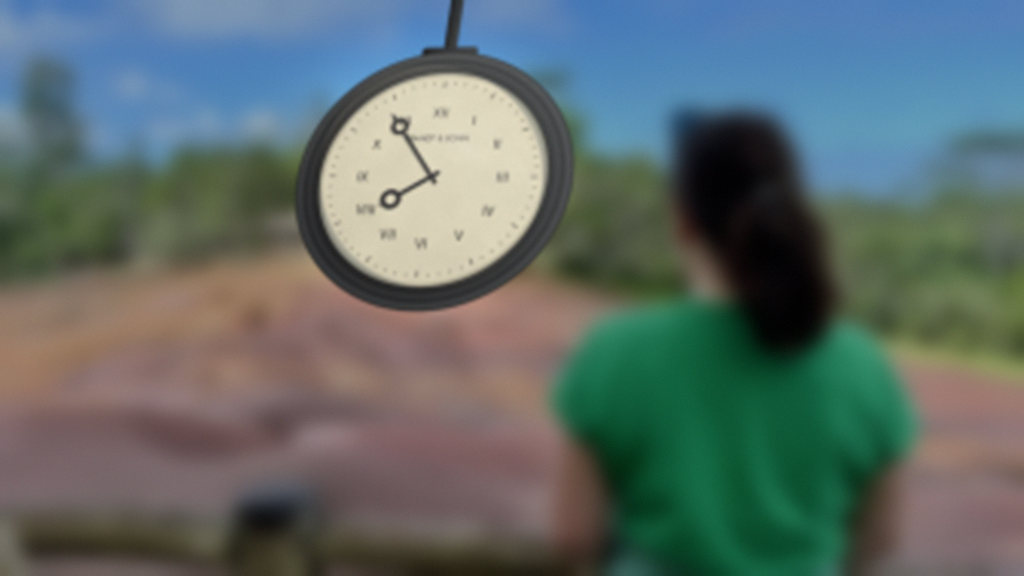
7.54
